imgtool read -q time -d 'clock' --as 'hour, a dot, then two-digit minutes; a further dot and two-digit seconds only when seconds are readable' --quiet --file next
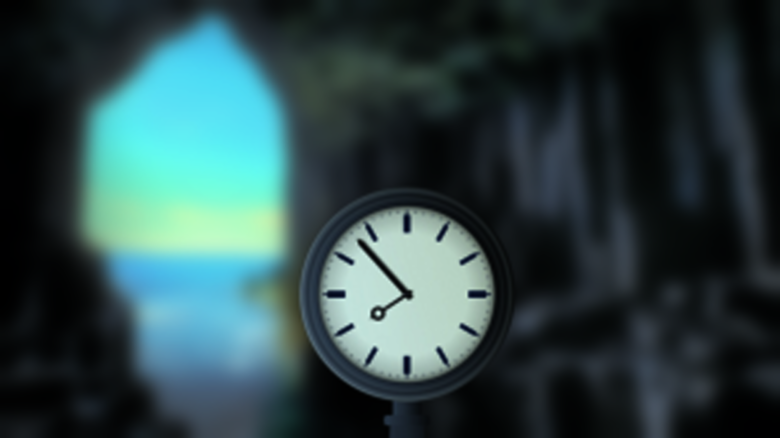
7.53
